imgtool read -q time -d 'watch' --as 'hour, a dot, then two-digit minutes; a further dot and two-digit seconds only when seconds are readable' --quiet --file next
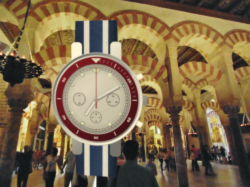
7.10
